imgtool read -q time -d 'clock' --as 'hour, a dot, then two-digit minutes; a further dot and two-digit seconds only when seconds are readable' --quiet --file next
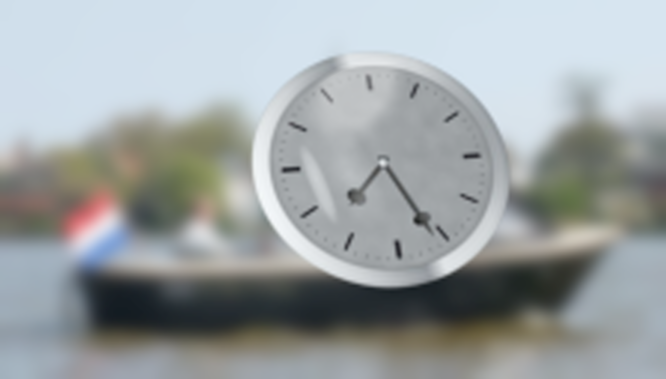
7.26
